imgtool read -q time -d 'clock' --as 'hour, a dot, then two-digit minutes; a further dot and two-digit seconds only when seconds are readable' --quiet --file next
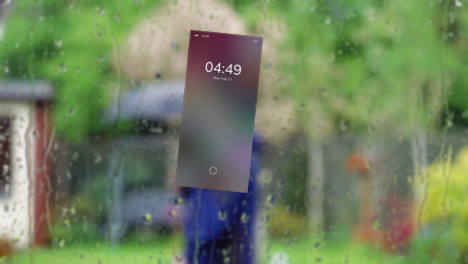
4.49
